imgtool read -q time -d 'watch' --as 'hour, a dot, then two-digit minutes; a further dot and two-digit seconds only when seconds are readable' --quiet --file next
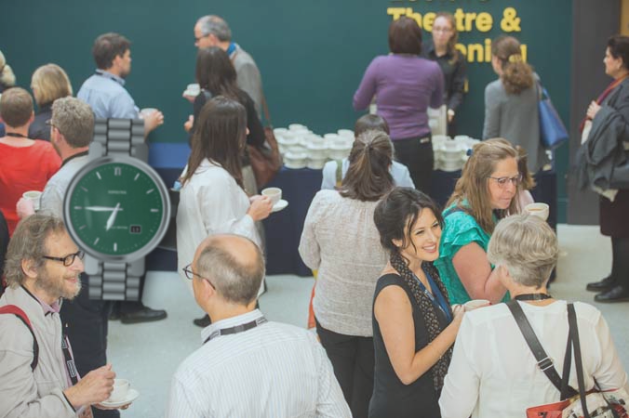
6.45
